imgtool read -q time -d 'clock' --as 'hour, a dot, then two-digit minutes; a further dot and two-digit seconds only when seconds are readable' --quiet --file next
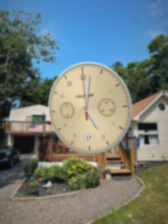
5.02
